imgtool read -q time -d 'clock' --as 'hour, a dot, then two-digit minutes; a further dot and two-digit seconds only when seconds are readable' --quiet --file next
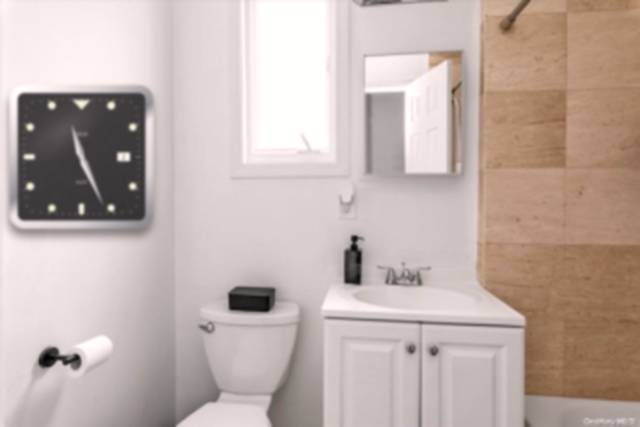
11.26
